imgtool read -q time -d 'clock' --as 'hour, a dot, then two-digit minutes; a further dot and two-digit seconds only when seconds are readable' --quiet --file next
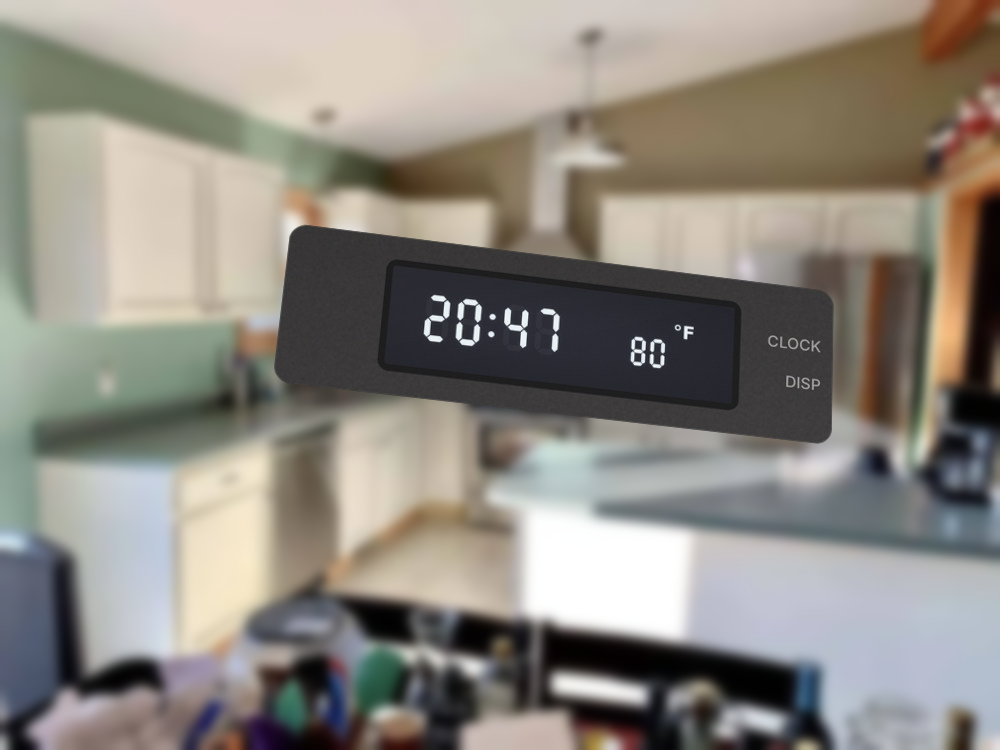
20.47
